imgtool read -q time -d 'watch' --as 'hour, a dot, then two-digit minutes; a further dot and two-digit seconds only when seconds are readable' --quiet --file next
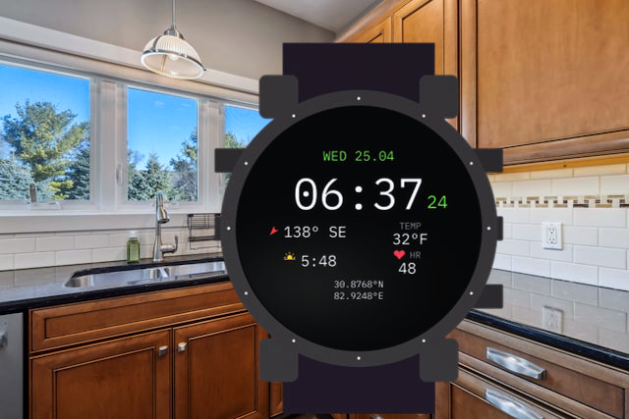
6.37.24
